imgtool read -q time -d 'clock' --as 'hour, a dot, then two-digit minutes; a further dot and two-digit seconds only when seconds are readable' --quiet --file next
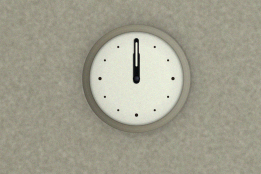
12.00
